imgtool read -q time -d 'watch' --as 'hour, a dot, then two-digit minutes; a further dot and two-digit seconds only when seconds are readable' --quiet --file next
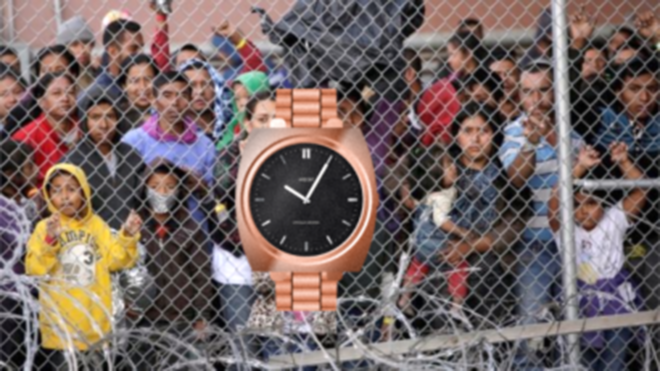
10.05
